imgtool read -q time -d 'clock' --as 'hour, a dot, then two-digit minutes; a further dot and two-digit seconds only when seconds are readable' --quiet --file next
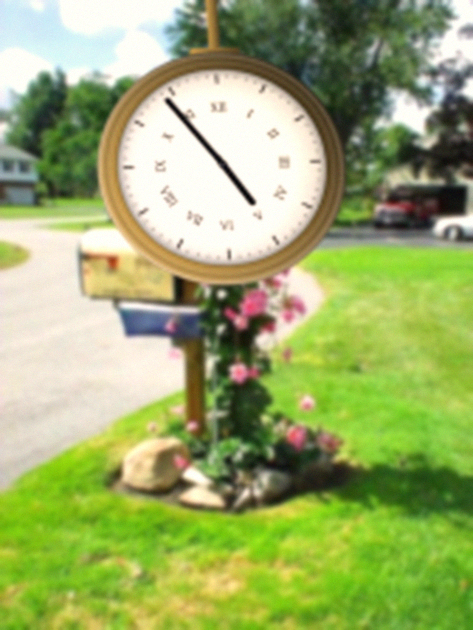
4.54
